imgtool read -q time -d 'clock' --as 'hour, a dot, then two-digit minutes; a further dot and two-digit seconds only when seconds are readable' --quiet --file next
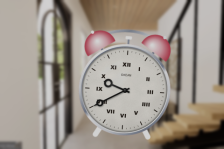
9.40
